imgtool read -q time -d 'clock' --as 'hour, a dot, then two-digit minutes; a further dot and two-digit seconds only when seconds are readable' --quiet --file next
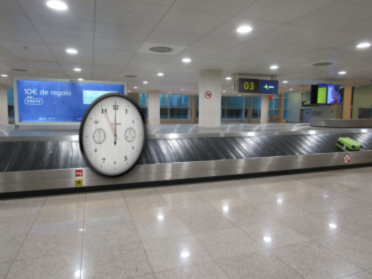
11.55
